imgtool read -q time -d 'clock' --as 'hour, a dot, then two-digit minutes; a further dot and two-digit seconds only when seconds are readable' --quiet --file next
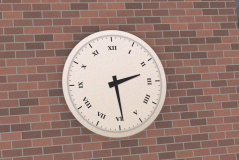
2.29
